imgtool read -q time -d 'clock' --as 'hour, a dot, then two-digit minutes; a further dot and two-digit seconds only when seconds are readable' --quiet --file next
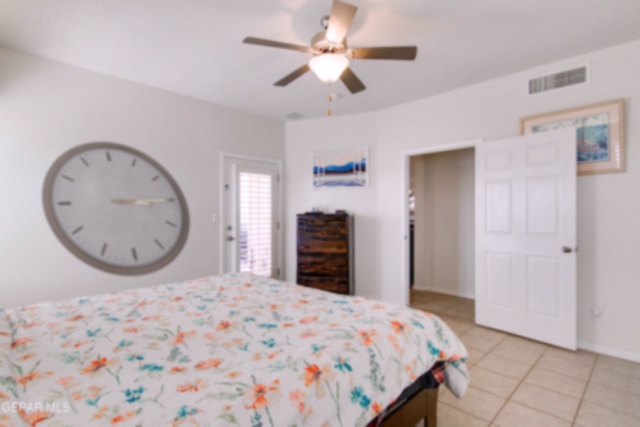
3.15
